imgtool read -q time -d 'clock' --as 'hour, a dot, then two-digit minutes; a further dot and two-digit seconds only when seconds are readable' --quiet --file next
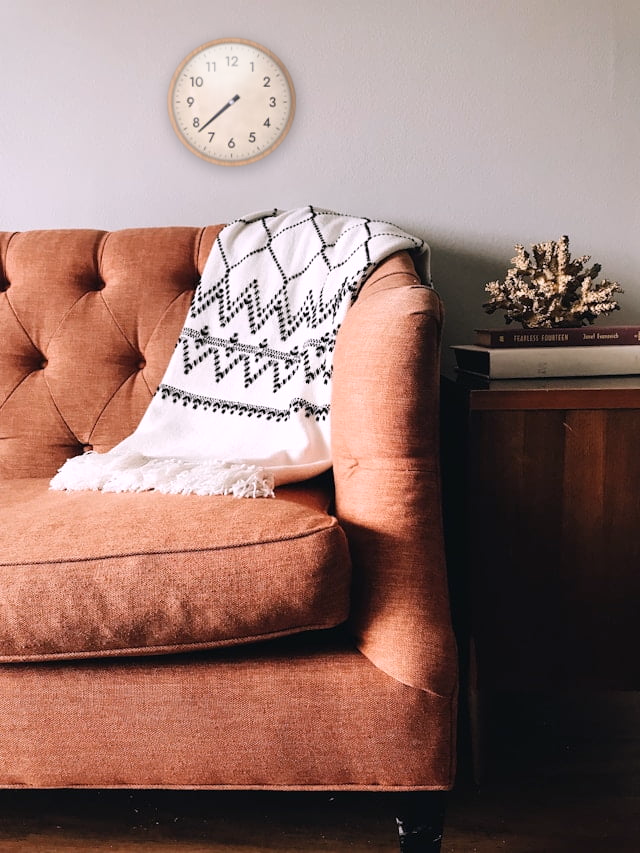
7.38
